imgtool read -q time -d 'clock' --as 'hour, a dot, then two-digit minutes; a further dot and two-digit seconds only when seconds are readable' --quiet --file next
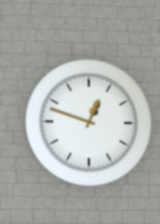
12.48
